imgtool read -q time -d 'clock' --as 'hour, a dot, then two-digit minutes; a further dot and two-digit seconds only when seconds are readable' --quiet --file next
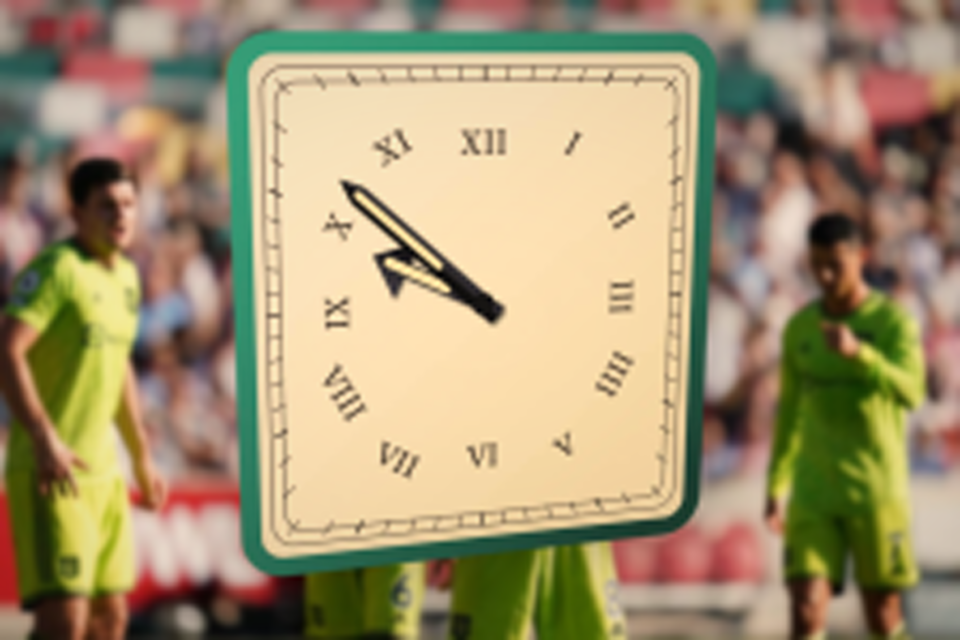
9.52
